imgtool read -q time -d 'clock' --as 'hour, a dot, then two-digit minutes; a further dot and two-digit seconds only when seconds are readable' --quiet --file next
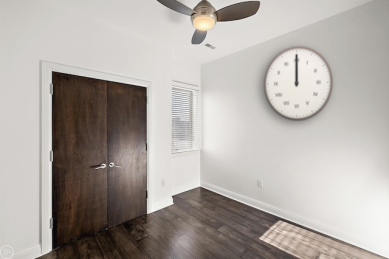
12.00
